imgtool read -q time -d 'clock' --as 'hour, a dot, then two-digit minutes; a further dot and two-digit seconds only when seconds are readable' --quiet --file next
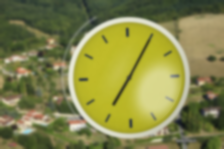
7.05
